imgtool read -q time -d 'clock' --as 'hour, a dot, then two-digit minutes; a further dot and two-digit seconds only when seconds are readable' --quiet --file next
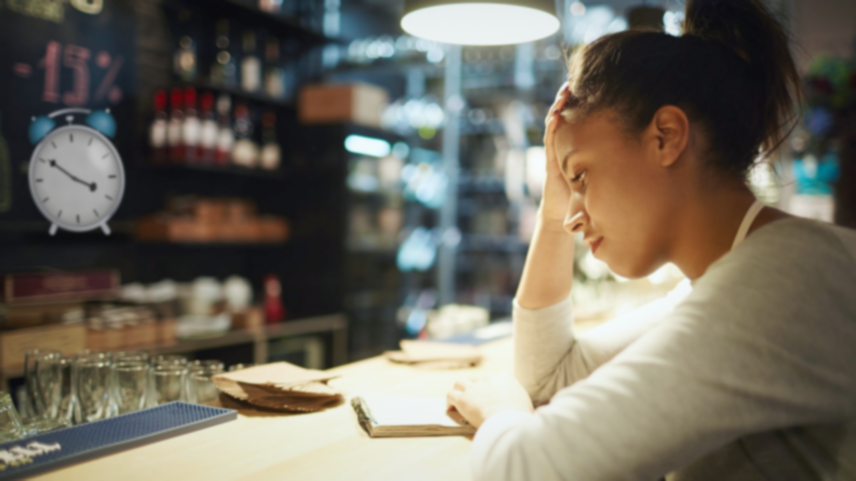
3.51
